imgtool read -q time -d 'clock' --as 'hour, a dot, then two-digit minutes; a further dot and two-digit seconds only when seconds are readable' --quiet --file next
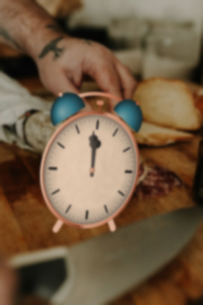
11.59
